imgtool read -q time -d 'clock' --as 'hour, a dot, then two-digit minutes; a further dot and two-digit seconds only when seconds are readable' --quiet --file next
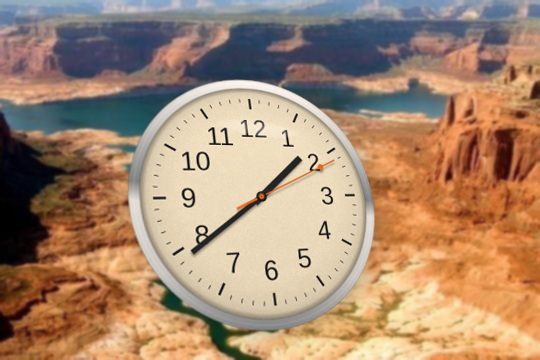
1.39.11
